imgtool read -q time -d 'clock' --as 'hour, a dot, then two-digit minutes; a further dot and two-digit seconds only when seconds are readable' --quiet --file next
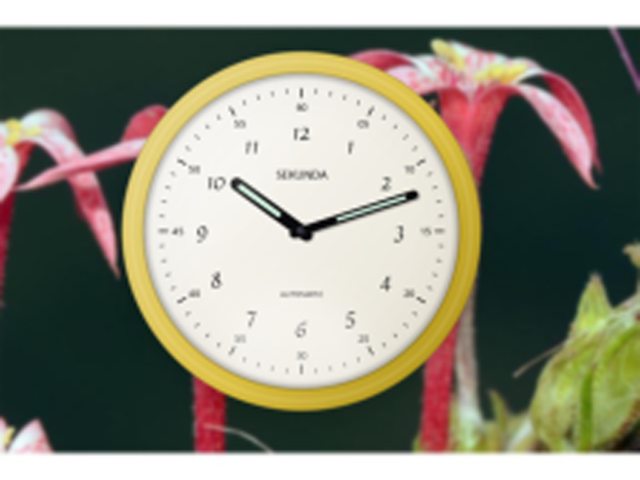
10.12
